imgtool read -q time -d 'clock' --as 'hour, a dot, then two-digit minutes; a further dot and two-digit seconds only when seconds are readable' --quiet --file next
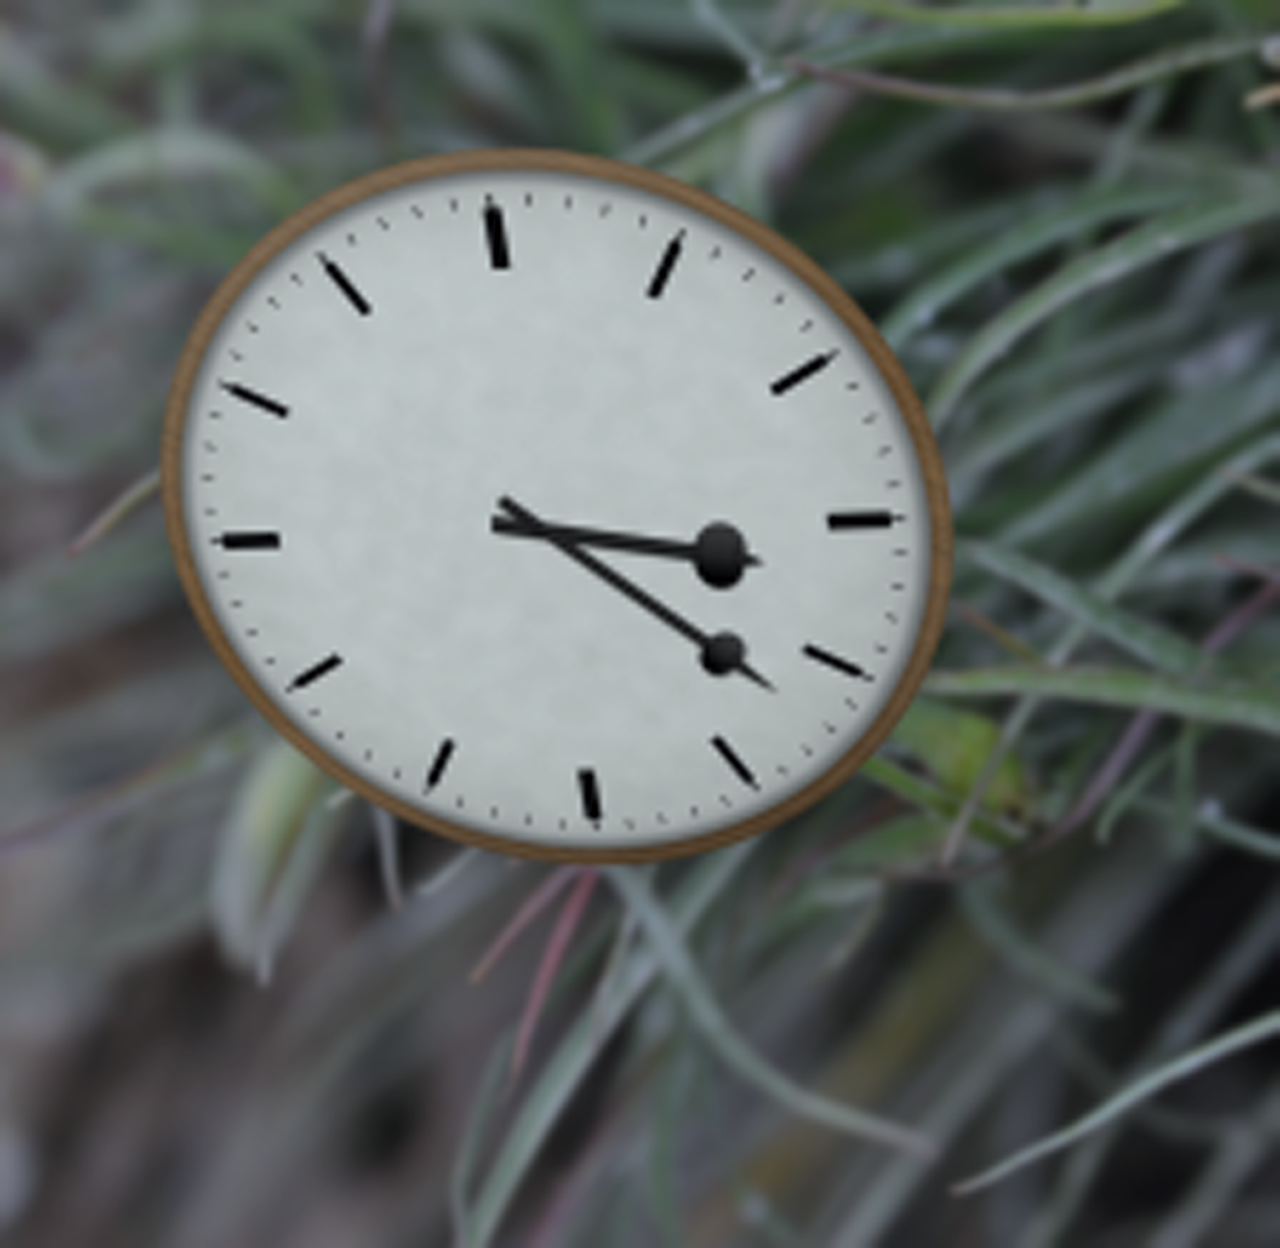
3.22
